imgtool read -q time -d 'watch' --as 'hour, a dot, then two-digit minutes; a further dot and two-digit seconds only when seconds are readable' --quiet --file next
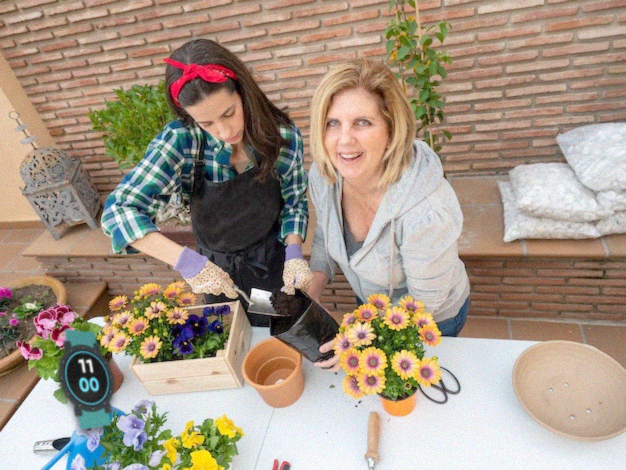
11.00
